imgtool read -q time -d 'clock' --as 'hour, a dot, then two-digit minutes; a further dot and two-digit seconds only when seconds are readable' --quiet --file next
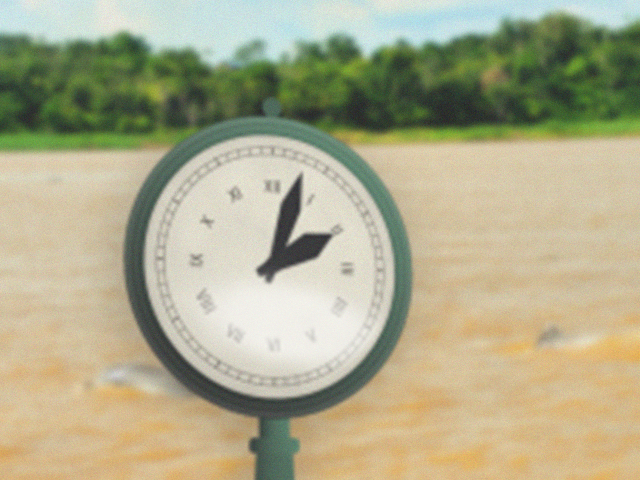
2.03
